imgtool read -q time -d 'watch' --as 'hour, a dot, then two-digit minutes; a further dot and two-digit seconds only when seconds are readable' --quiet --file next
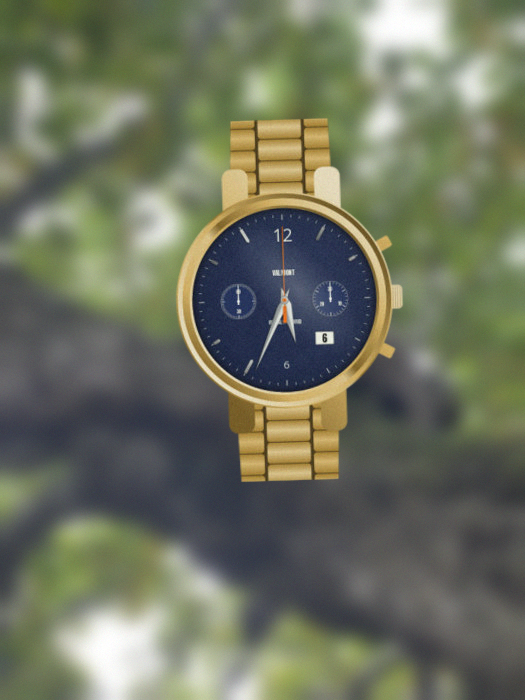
5.34
